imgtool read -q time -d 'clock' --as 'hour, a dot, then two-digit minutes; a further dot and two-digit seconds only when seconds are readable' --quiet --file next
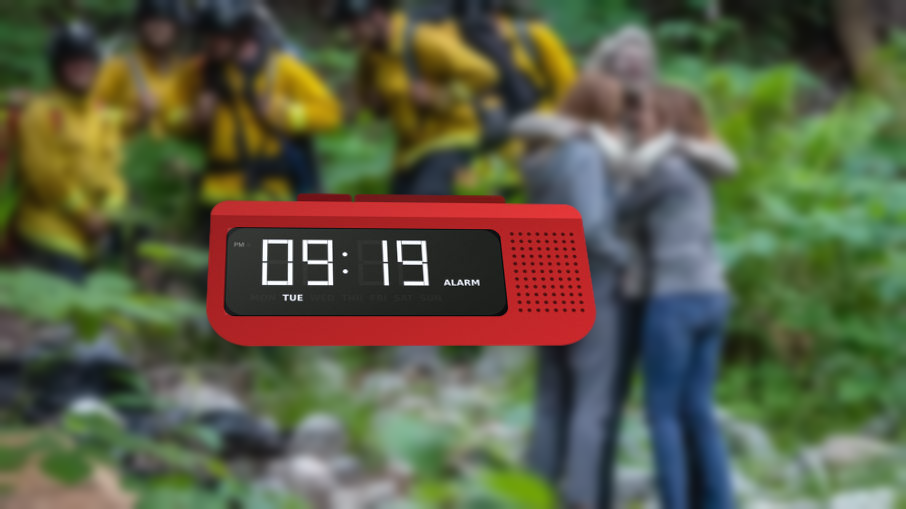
9.19
